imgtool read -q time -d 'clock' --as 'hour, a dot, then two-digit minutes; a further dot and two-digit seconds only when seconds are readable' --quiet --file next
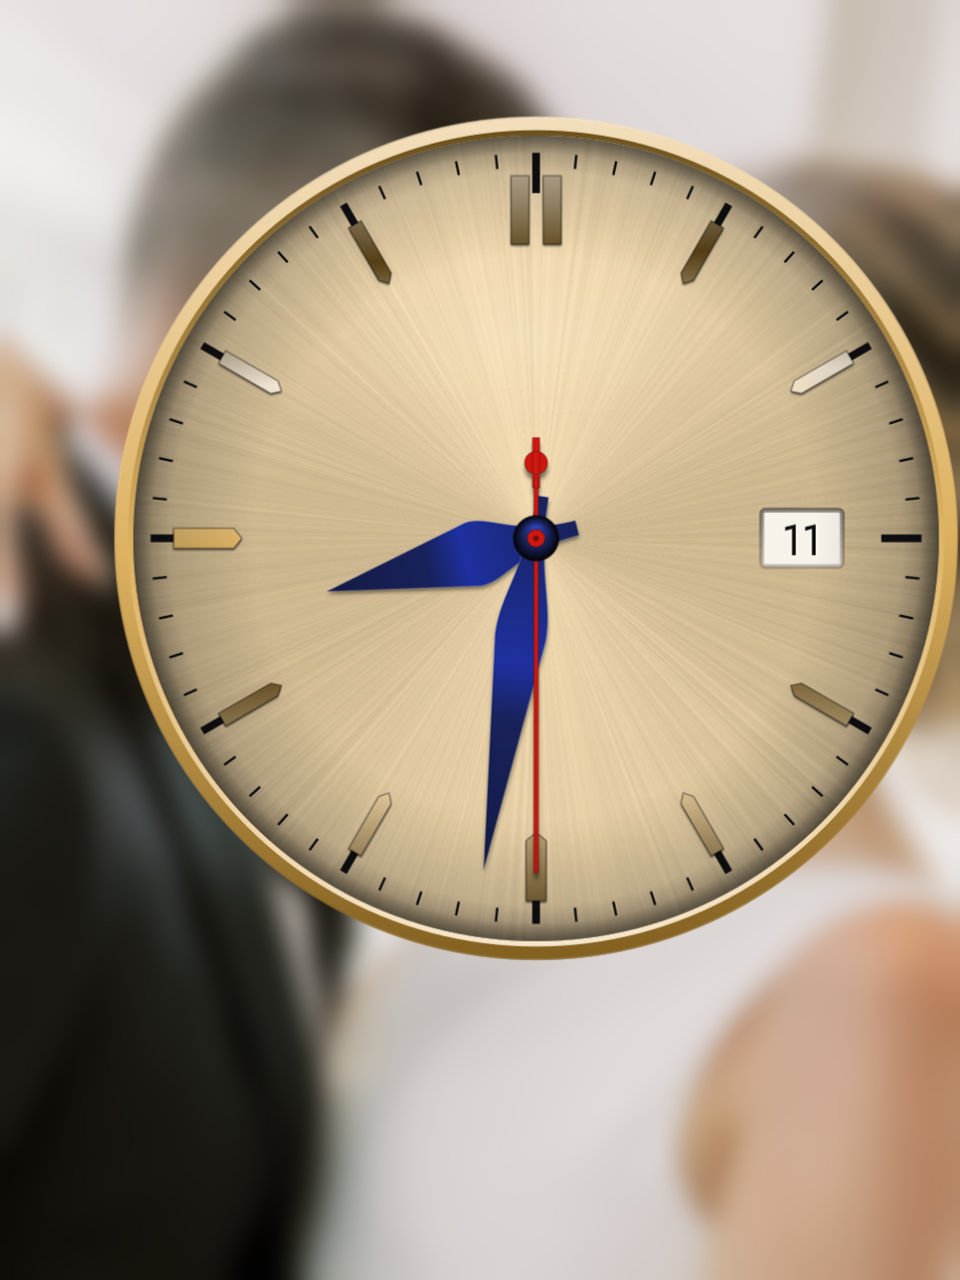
8.31.30
